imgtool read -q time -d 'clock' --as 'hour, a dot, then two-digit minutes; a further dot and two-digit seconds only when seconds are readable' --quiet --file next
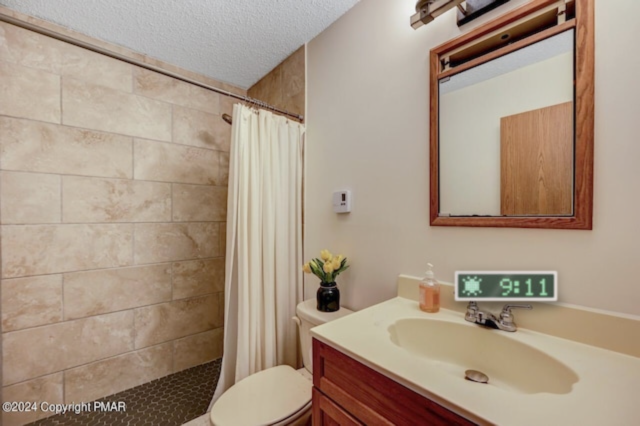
9.11
